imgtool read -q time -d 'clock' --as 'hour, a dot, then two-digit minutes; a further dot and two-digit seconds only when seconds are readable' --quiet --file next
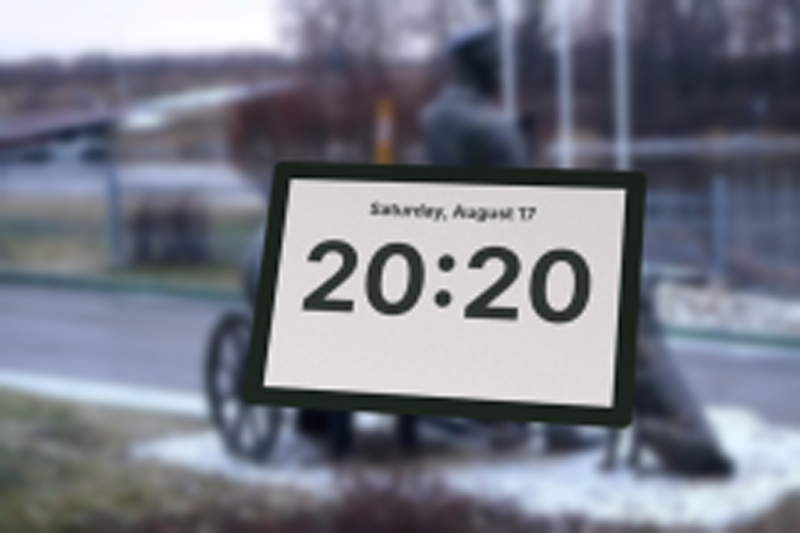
20.20
